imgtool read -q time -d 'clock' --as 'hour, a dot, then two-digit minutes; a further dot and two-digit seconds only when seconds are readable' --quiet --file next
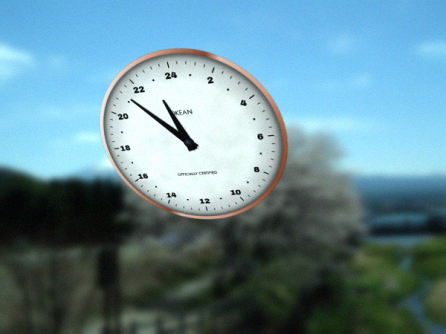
22.53
